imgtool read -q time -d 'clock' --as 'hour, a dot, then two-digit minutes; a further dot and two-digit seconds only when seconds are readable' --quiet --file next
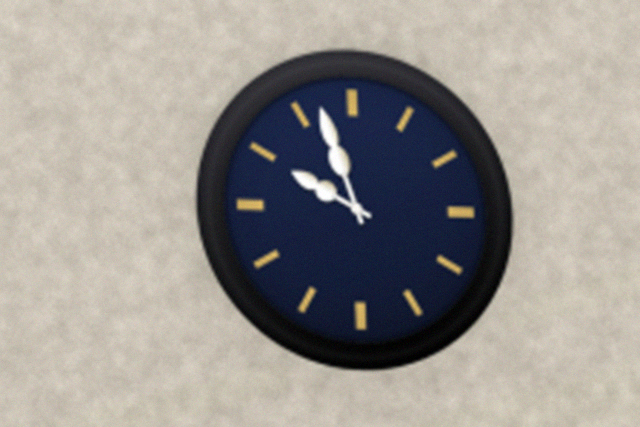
9.57
